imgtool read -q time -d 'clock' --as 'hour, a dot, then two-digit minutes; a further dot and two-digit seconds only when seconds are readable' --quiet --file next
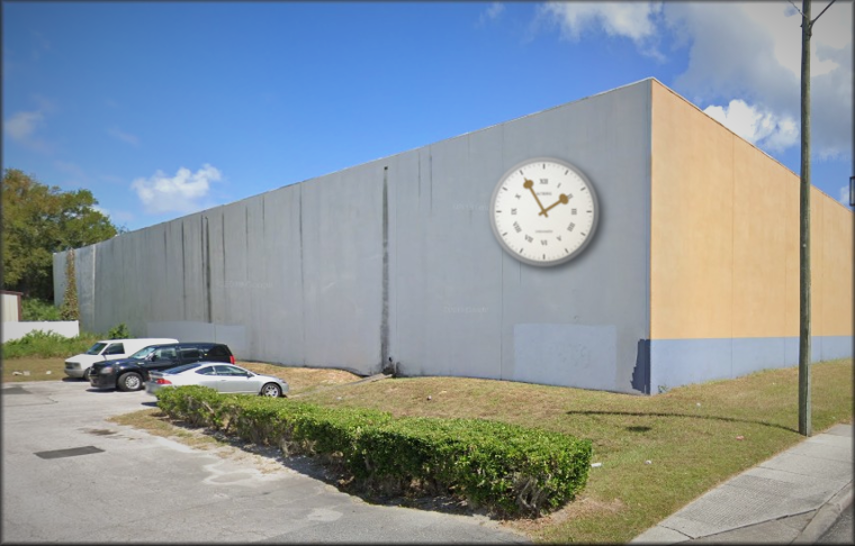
1.55
